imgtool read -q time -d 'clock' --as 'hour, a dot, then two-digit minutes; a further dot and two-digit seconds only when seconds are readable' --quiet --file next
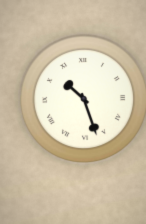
10.27
